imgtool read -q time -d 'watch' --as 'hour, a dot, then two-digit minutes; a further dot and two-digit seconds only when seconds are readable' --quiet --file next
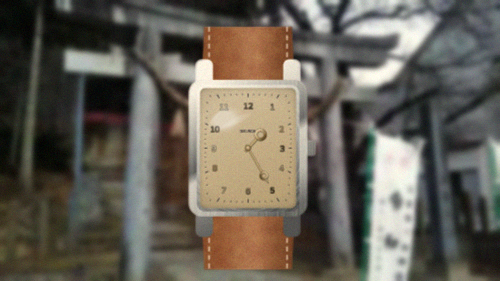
1.25
